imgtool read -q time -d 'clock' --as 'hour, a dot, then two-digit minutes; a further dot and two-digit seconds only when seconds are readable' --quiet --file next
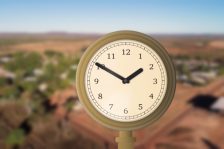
1.50
